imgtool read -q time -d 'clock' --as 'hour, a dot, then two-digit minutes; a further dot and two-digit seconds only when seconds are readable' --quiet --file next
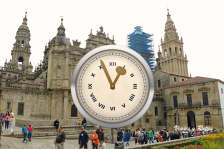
12.56
